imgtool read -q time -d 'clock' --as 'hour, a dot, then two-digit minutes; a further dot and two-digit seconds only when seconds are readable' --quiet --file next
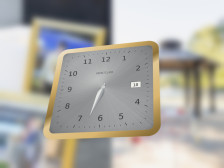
6.33
